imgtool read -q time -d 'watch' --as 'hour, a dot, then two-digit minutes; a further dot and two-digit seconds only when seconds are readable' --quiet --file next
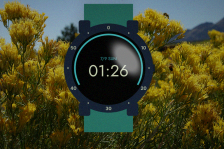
1.26
